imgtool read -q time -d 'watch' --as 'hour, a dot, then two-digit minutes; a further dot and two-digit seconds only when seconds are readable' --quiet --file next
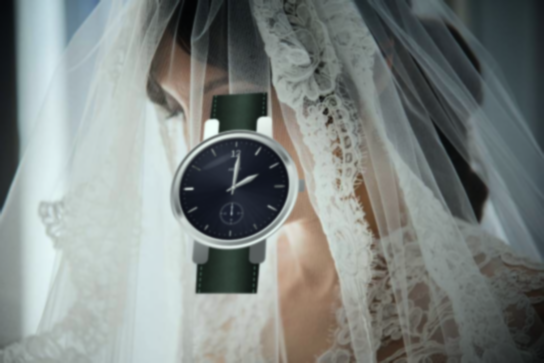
2.01
